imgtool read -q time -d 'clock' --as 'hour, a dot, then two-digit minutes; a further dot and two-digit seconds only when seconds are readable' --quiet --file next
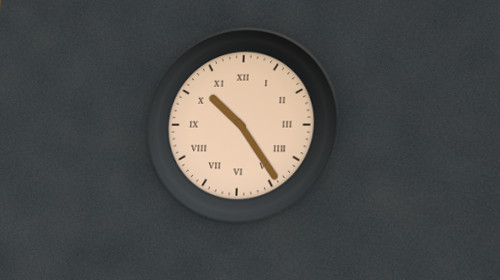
10.24
